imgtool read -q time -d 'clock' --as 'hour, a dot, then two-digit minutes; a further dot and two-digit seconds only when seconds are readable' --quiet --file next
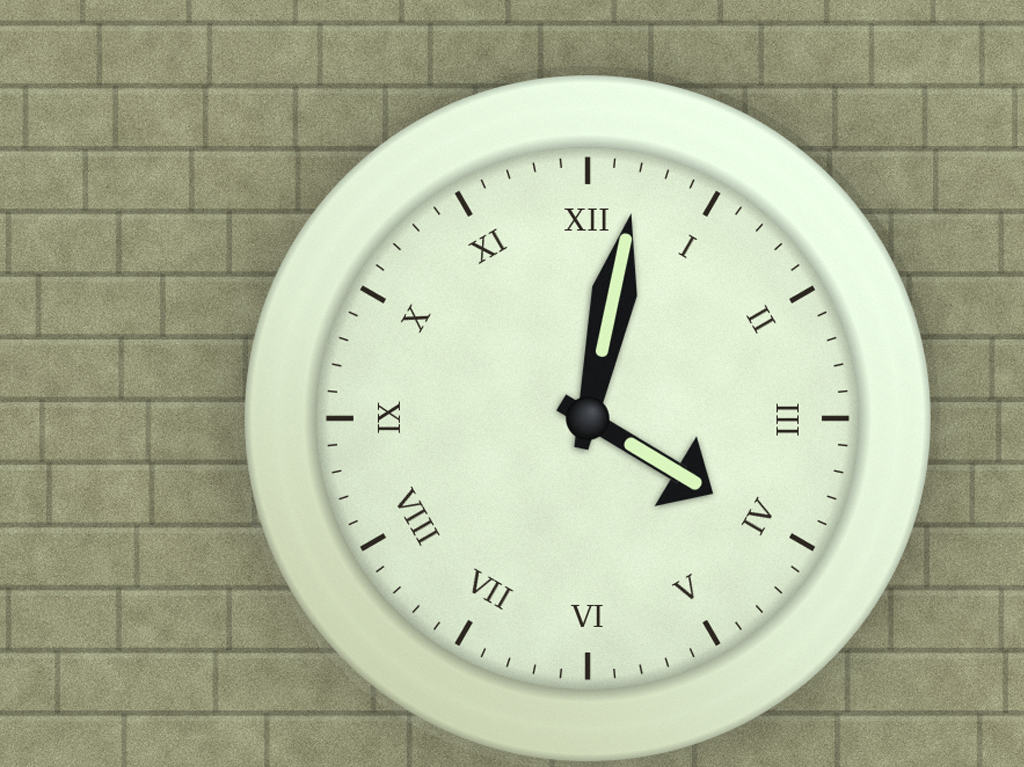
4.02
